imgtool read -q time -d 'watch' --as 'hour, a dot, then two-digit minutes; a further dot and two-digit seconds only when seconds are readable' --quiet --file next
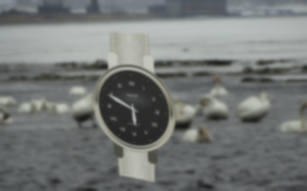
5.49
